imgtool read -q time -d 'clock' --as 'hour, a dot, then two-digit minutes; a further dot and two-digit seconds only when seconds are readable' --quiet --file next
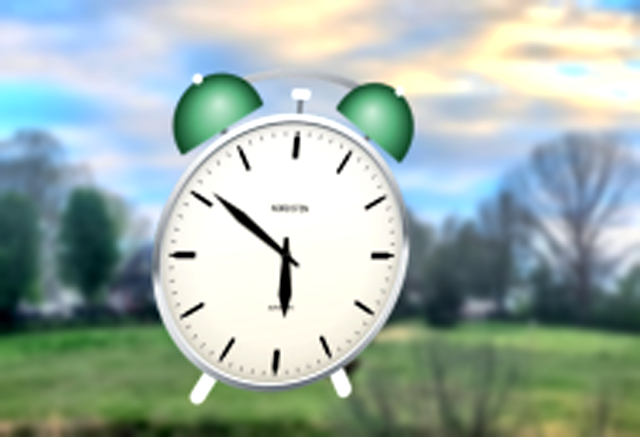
5.51
